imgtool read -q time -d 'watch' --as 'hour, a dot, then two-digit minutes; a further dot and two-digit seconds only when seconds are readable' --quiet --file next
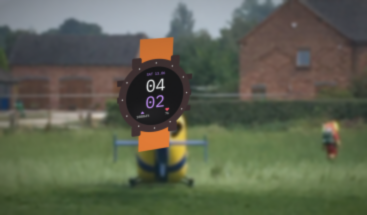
4.02
